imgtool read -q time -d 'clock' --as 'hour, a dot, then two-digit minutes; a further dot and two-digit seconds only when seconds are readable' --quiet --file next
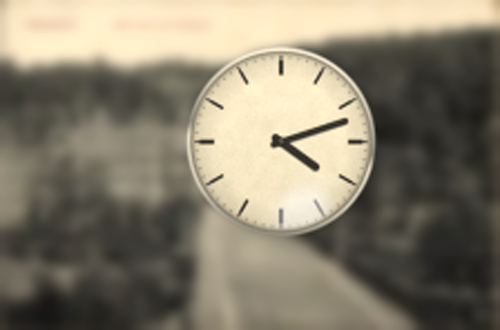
4.12
